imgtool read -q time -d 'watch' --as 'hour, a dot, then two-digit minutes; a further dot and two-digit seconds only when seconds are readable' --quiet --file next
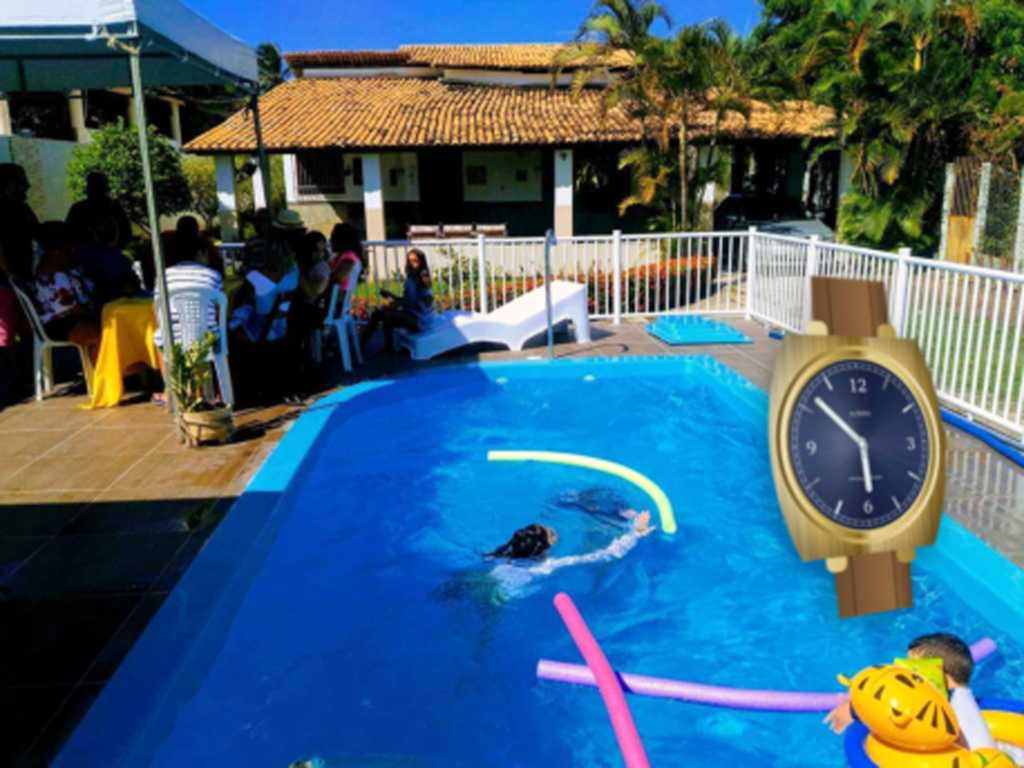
5.52
